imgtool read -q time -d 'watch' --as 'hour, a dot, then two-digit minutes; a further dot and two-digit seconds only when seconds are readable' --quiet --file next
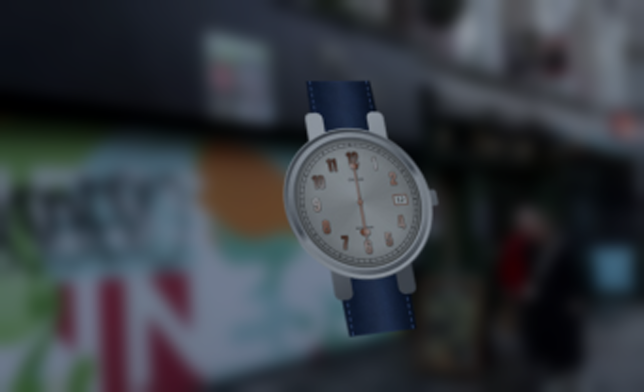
6.00
